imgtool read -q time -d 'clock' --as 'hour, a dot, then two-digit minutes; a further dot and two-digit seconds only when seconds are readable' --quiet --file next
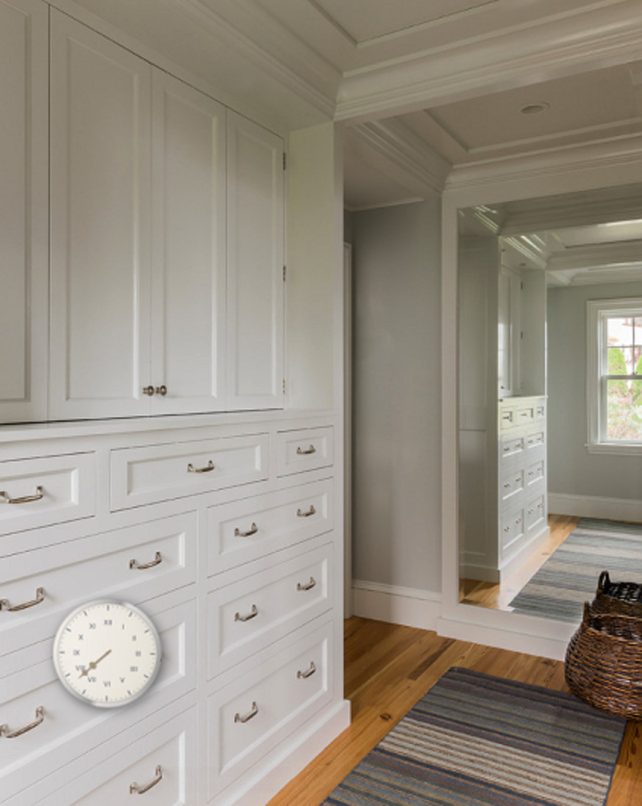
7.38
